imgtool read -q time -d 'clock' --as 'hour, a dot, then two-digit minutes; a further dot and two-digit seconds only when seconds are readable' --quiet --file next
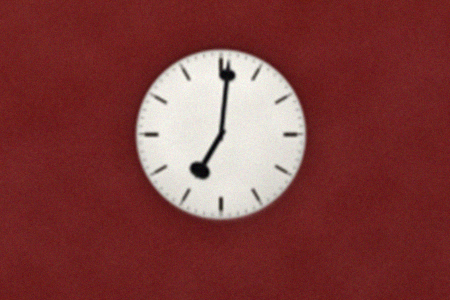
7.01
